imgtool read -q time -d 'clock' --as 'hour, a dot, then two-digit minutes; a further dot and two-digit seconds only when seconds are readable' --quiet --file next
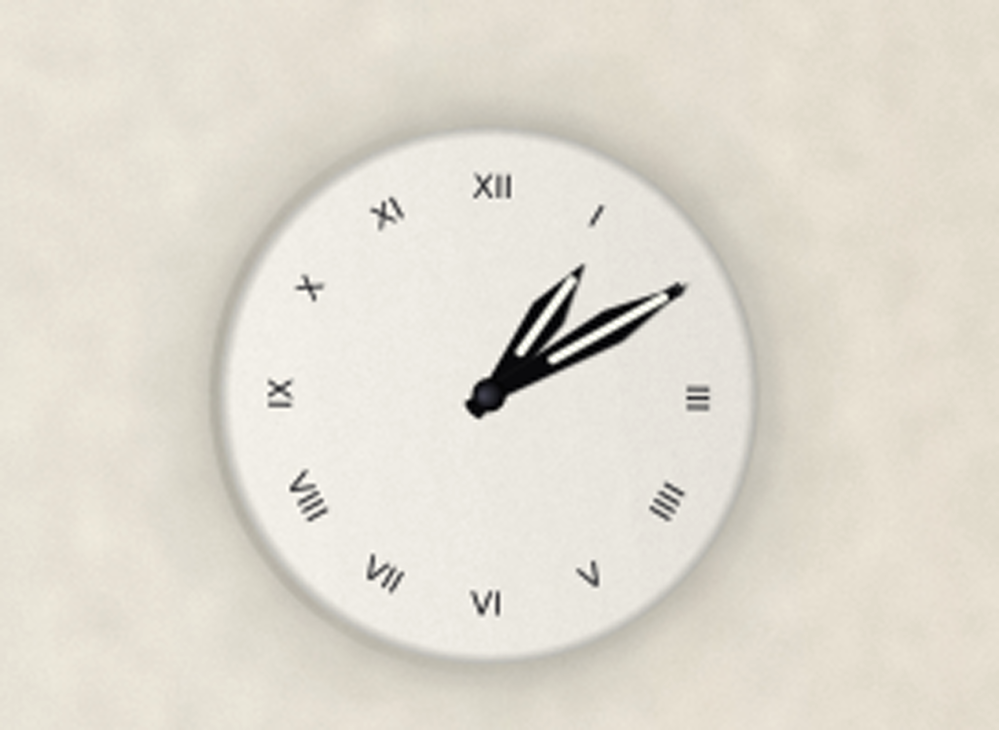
1.10
